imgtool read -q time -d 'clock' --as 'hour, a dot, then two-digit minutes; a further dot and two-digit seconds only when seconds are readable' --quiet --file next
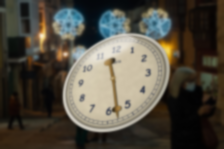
11.28
